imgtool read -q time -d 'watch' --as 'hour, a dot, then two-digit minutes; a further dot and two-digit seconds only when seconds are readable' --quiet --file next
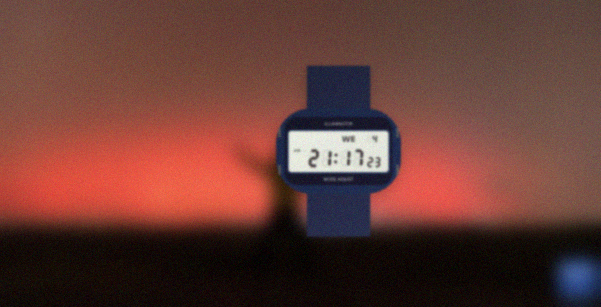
21.17
